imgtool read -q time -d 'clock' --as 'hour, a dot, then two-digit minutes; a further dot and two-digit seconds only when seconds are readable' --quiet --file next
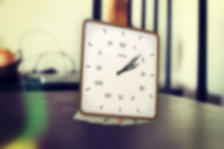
2.08
